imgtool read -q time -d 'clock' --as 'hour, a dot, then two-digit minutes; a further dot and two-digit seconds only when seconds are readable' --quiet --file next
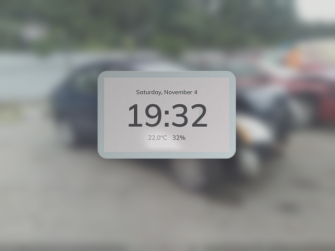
19.32
